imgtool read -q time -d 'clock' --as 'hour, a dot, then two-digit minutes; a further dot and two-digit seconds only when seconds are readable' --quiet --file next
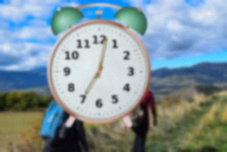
7.02
